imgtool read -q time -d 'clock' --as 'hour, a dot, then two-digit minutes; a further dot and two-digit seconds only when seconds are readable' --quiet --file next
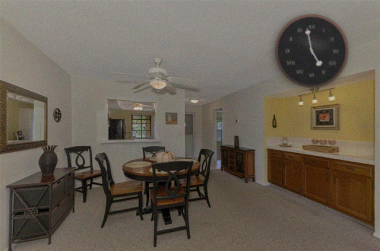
4.58
